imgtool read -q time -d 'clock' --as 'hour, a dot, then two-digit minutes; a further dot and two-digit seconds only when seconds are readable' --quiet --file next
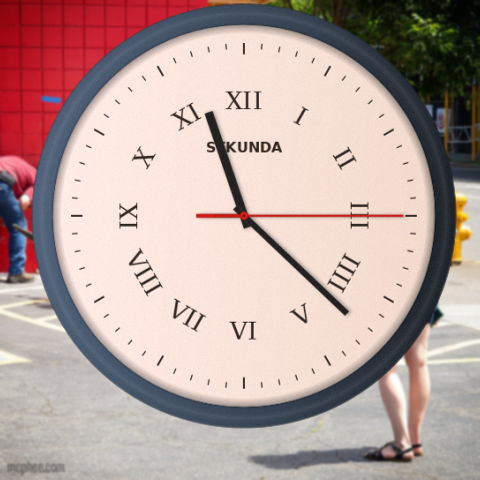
11.22.15
